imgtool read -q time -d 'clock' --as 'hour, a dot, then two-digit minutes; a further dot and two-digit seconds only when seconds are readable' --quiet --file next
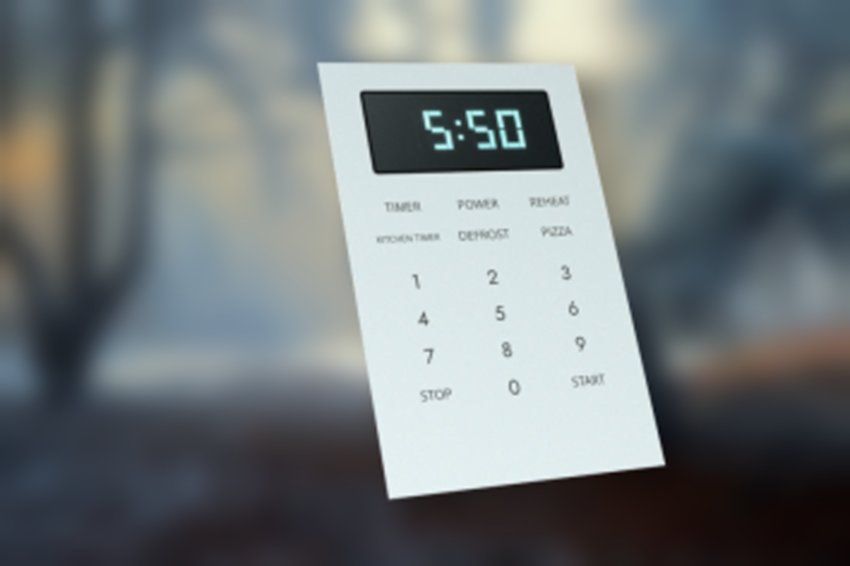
5.50
